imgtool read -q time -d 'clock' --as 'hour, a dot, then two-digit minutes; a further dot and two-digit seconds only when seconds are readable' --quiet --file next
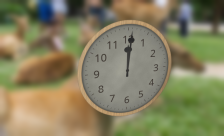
12.01
